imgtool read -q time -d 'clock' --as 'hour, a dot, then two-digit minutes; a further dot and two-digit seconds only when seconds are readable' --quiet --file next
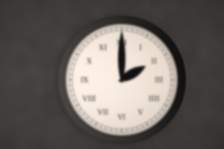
2.00
